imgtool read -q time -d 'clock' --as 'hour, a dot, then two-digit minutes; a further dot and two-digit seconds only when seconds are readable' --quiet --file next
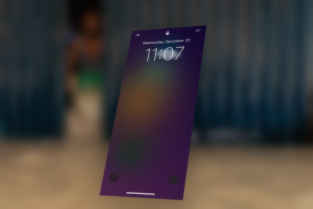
11.07
